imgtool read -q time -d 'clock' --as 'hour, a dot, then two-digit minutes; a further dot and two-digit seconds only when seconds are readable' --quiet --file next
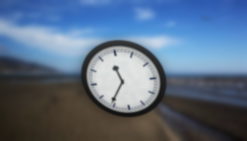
11.36
